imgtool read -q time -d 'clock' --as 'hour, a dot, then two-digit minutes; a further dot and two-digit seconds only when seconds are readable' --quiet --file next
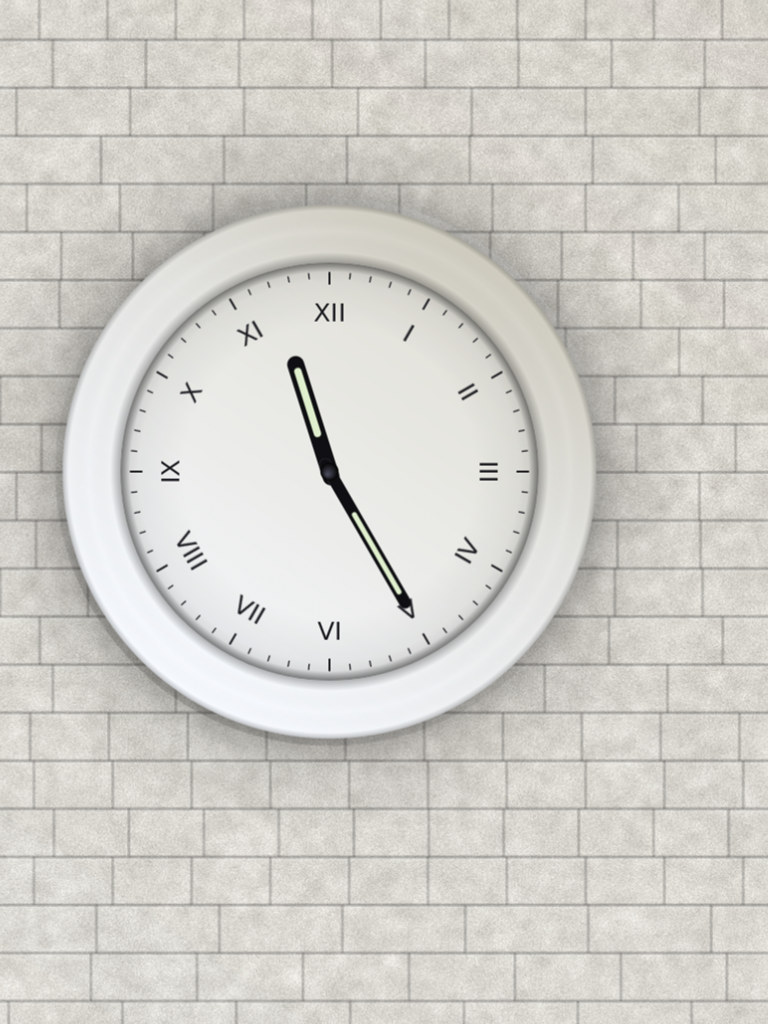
11.25
